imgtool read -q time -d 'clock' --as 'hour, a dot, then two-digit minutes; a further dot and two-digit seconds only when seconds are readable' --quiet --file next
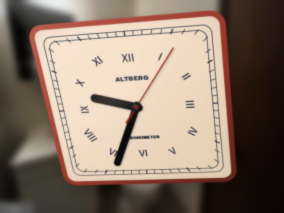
9.34.06
